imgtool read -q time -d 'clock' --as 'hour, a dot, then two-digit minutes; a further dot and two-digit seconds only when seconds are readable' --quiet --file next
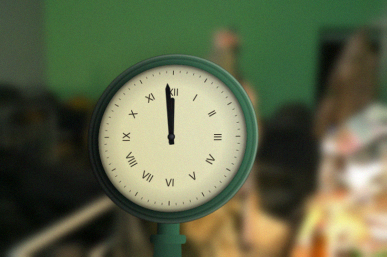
11.59
